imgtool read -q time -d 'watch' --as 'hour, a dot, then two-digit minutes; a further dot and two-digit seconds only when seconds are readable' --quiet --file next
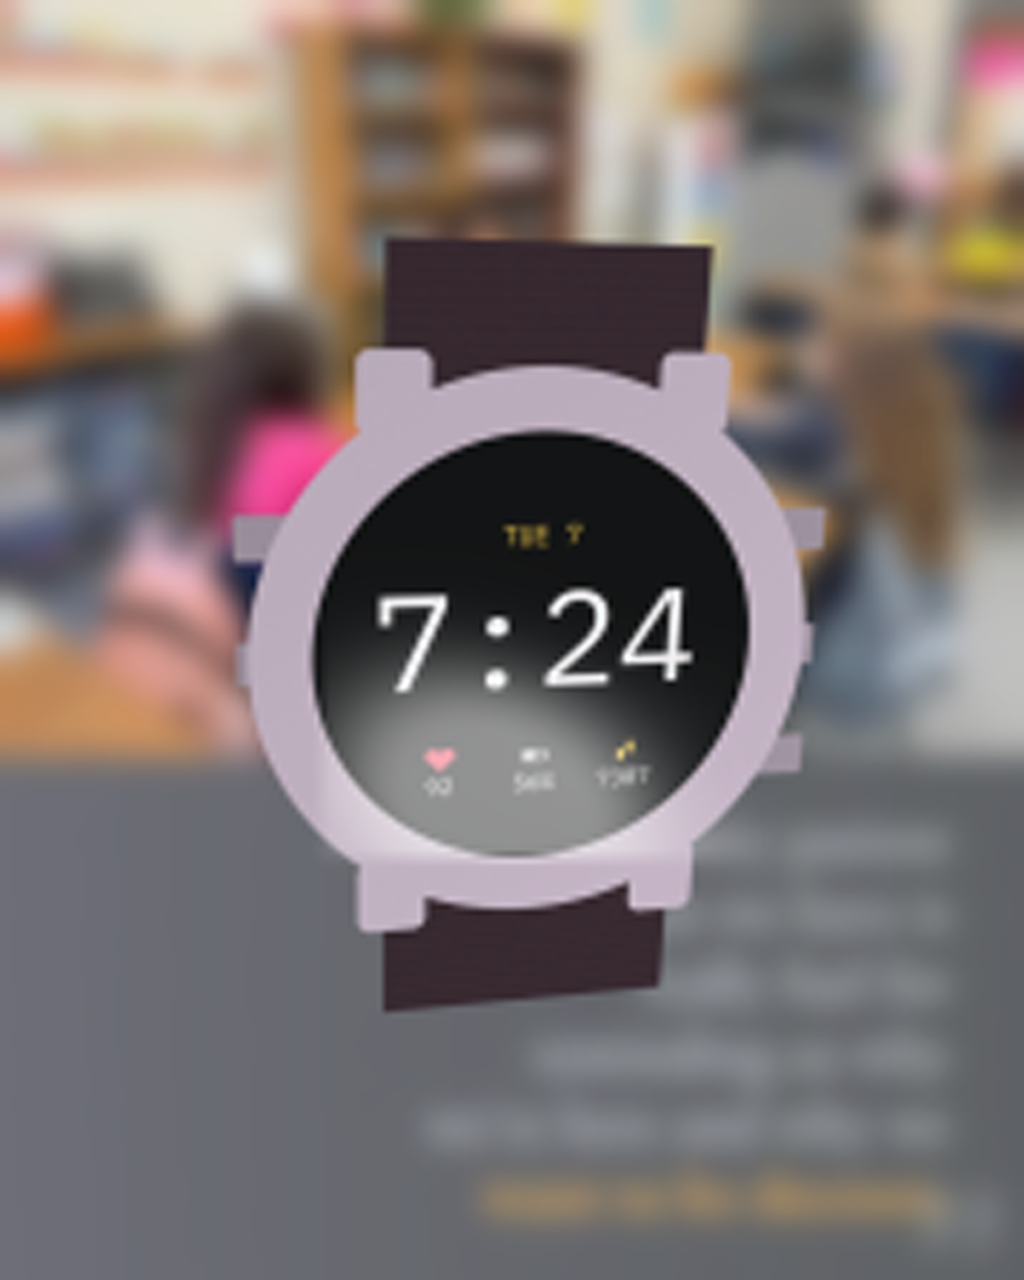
7.24
